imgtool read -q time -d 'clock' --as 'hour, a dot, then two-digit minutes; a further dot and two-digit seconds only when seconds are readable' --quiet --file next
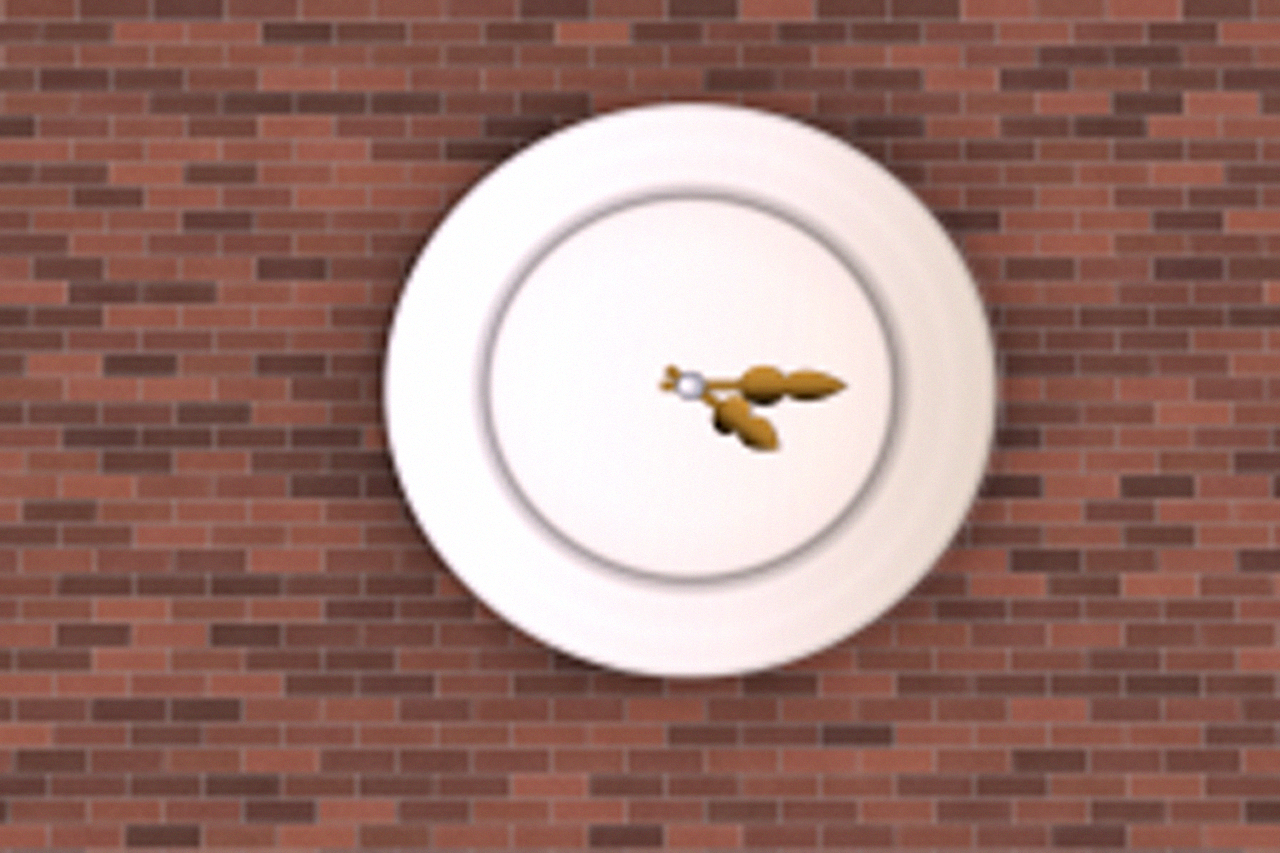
4.15
